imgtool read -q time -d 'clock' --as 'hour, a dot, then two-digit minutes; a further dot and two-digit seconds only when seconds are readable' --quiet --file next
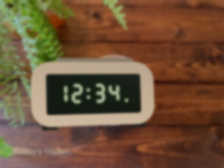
12.34
